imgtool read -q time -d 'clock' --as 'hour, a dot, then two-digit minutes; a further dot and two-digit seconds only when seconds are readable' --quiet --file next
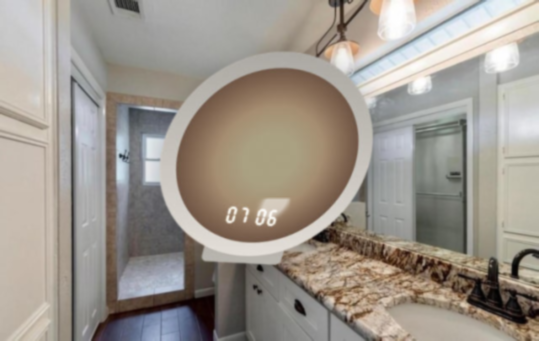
7.06
